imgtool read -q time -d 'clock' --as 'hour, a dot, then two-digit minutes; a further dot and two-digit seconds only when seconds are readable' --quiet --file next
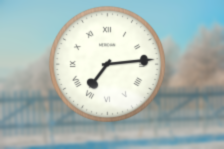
7.14
